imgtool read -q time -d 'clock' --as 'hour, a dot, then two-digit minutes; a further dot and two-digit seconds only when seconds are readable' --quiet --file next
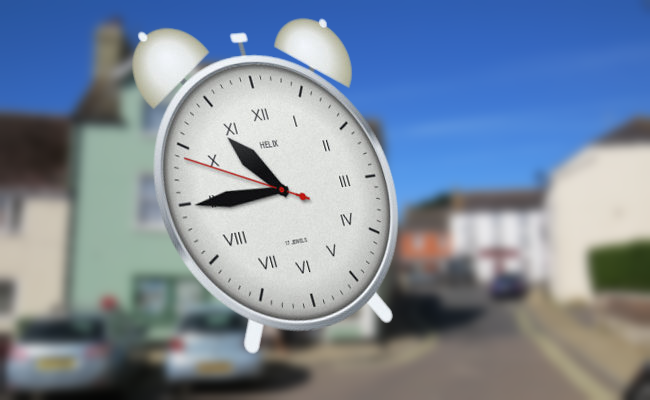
10.44.49
